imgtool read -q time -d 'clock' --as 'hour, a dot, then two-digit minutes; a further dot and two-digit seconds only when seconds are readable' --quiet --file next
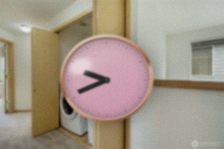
9.41
